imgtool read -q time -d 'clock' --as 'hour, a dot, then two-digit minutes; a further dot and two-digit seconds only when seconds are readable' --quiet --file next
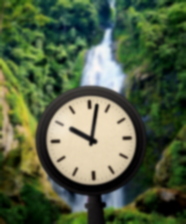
10.02
